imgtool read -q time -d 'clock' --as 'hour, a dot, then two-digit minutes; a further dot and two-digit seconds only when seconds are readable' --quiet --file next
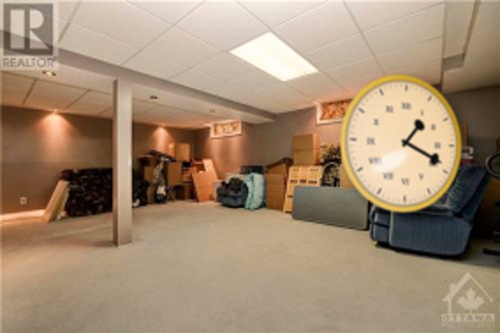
1.19
